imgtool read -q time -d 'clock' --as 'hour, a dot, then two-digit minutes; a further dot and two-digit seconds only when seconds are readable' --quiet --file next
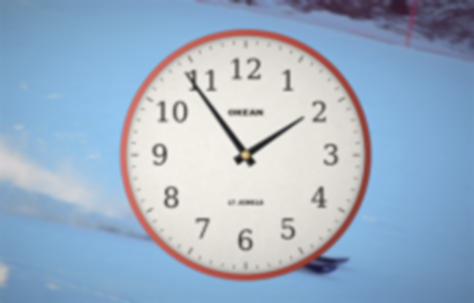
1.54
